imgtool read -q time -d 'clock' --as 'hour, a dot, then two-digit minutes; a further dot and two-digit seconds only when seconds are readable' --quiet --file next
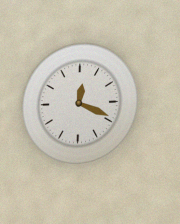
12.19
